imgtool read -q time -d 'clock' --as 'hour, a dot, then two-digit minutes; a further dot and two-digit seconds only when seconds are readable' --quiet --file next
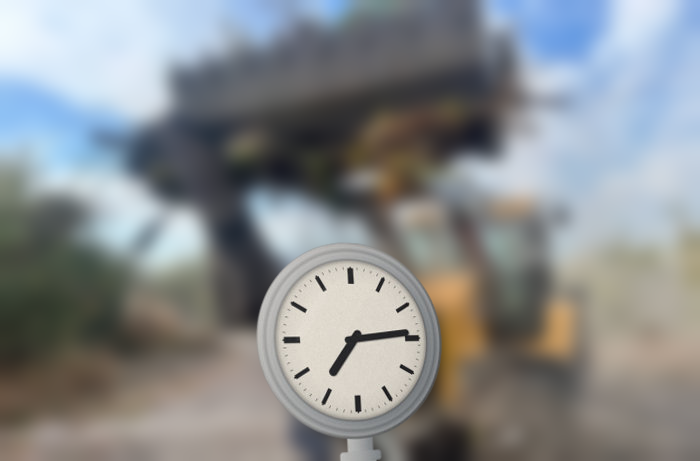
7.14
